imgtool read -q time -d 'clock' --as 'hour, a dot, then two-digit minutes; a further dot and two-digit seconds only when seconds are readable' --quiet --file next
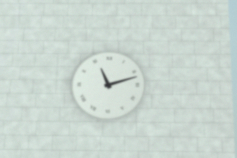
11.12
